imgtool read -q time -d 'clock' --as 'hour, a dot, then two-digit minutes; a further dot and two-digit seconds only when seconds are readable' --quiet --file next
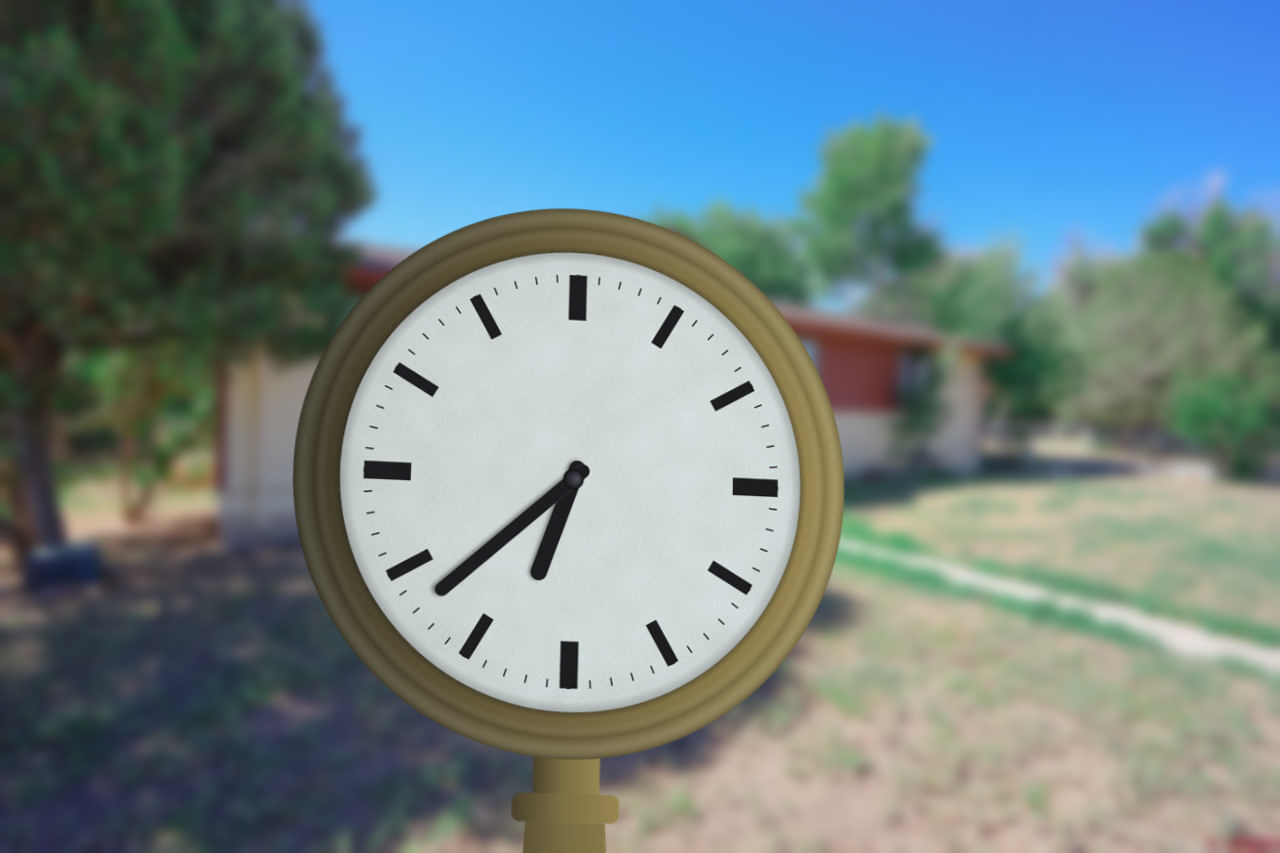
6.38
